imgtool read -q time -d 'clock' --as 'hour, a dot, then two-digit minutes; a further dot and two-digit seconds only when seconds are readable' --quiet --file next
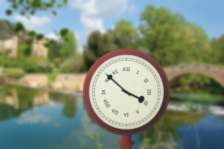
3.52
